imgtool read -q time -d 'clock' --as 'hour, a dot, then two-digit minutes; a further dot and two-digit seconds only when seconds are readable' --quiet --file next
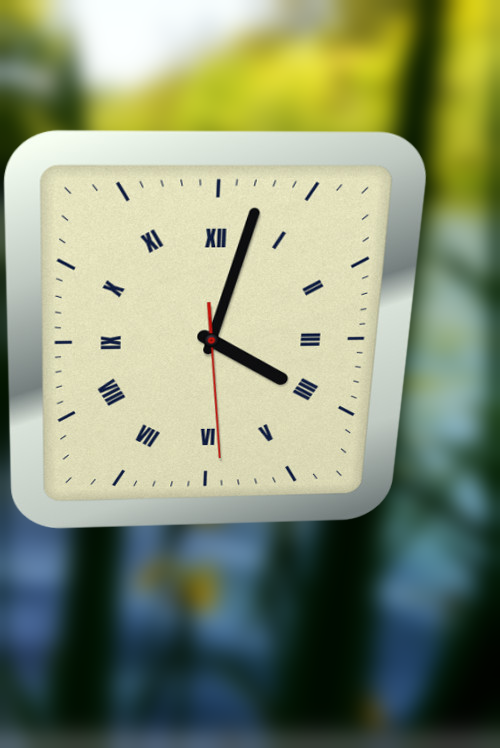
4.02.29
